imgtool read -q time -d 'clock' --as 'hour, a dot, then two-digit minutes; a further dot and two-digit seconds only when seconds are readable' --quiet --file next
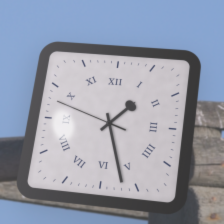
1.26.48
